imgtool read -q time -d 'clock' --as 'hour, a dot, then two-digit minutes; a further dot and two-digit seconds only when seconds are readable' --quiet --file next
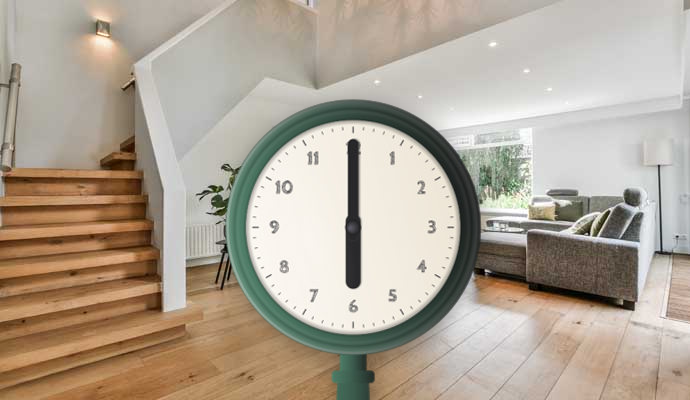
6.00
